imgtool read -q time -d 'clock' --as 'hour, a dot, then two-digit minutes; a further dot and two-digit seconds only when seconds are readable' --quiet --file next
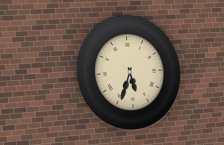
5.34
